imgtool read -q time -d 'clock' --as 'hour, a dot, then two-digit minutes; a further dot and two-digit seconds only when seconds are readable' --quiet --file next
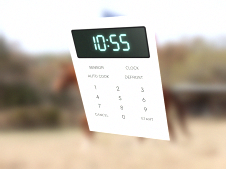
10.55
